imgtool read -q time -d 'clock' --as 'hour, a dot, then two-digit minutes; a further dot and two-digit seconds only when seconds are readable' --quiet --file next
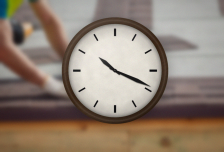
10.19
